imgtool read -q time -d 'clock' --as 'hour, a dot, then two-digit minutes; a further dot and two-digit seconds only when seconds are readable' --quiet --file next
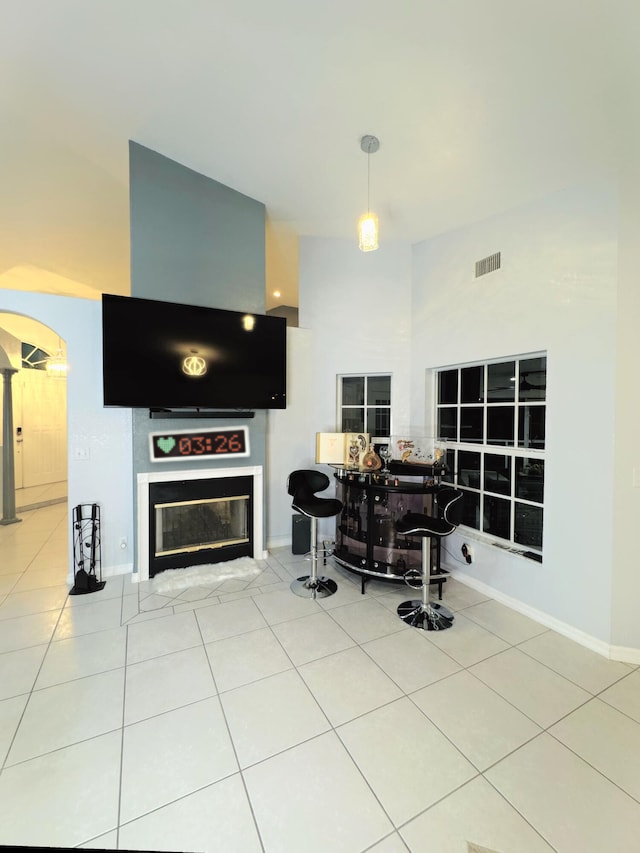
3.26
